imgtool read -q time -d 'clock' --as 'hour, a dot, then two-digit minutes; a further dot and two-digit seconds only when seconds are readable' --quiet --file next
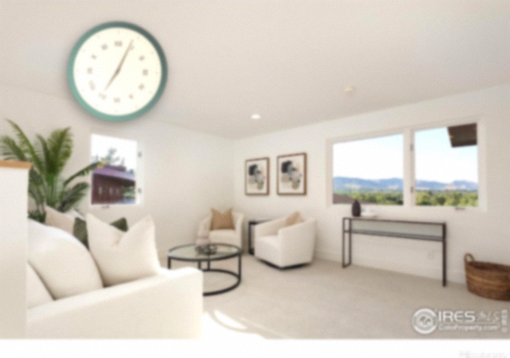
7.04
